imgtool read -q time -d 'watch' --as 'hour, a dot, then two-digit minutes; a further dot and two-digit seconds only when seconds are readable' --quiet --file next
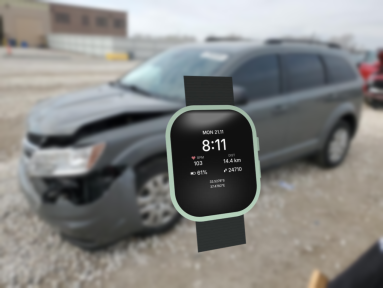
8.11
